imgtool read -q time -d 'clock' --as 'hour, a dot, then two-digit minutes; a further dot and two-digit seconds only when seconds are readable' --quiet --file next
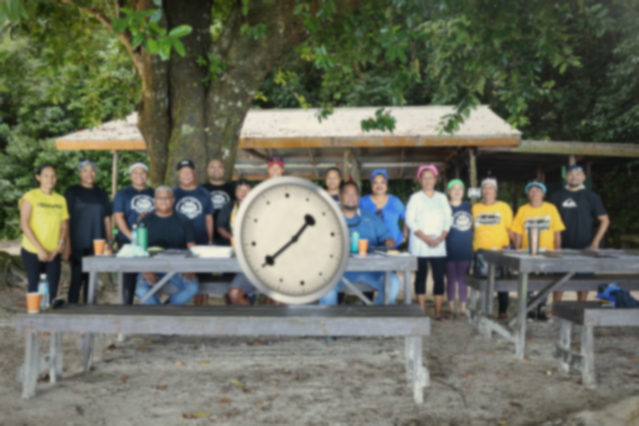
1.40
